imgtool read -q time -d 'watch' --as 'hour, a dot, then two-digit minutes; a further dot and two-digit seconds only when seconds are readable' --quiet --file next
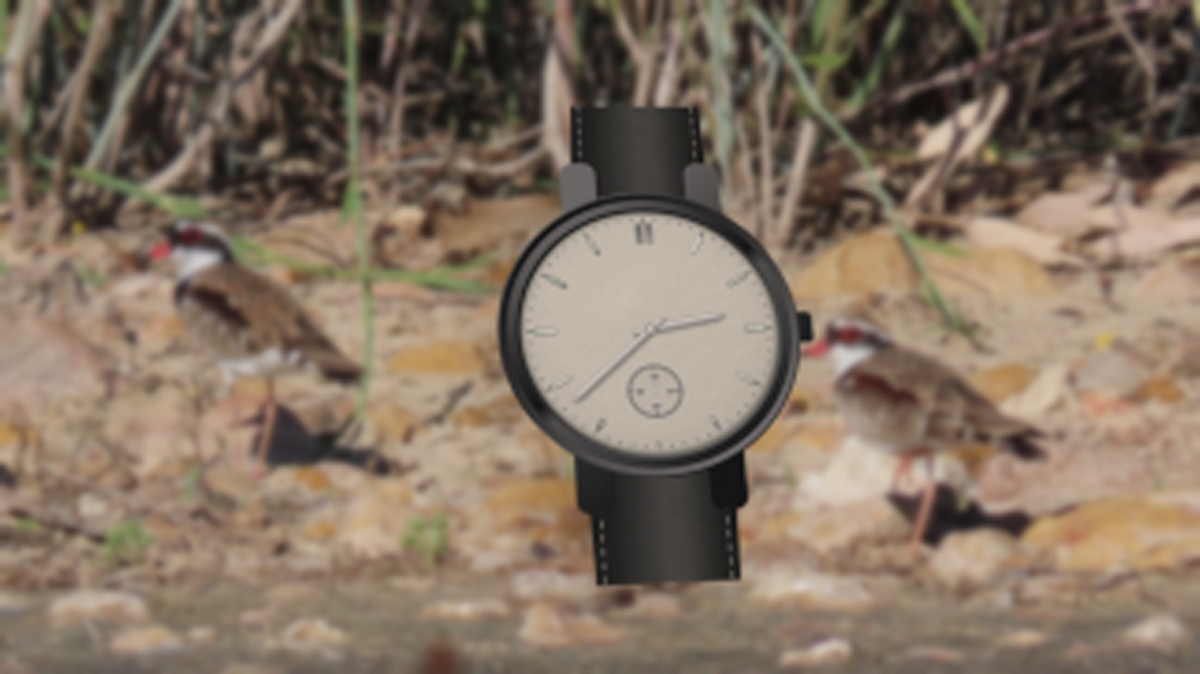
2.38
